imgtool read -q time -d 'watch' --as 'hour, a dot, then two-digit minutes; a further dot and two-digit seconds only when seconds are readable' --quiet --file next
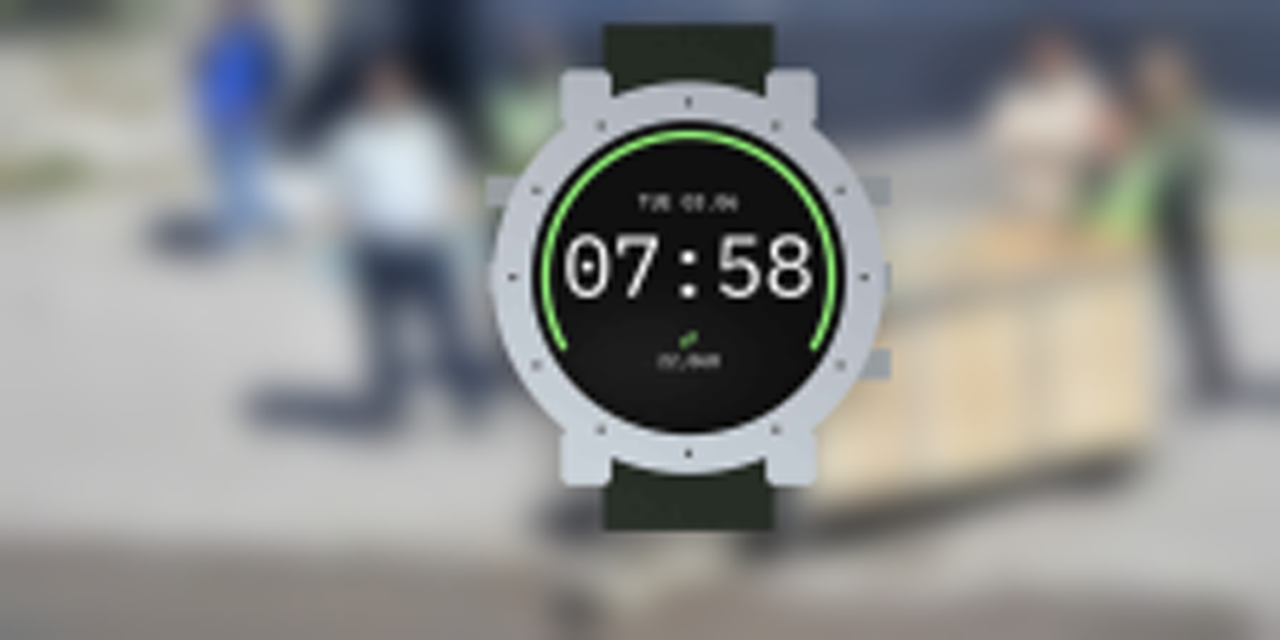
7.58
